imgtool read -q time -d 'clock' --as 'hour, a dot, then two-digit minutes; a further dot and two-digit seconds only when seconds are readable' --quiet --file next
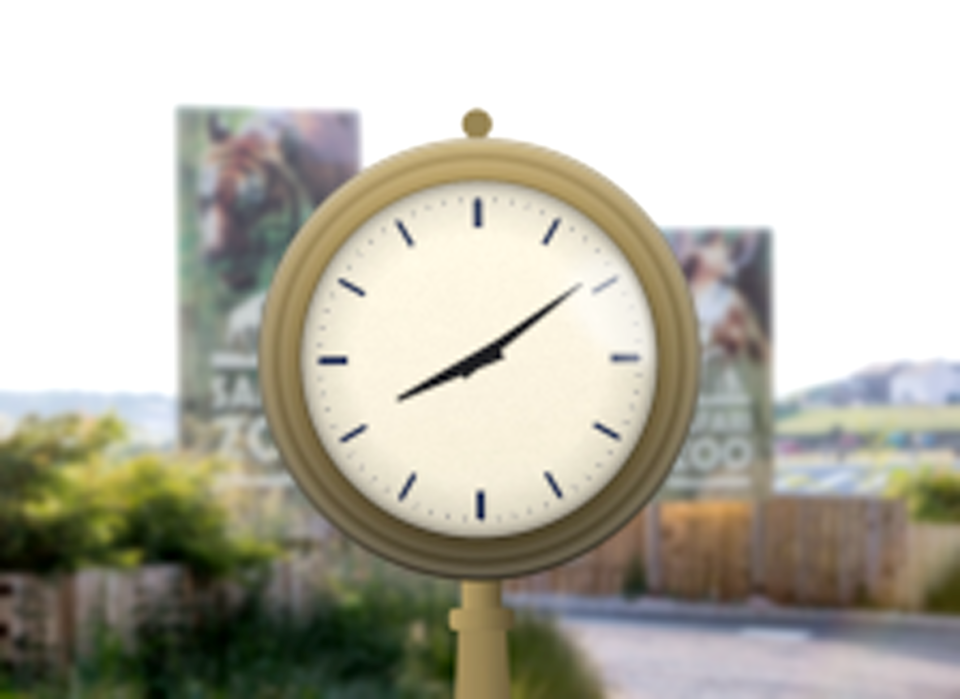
8.09
